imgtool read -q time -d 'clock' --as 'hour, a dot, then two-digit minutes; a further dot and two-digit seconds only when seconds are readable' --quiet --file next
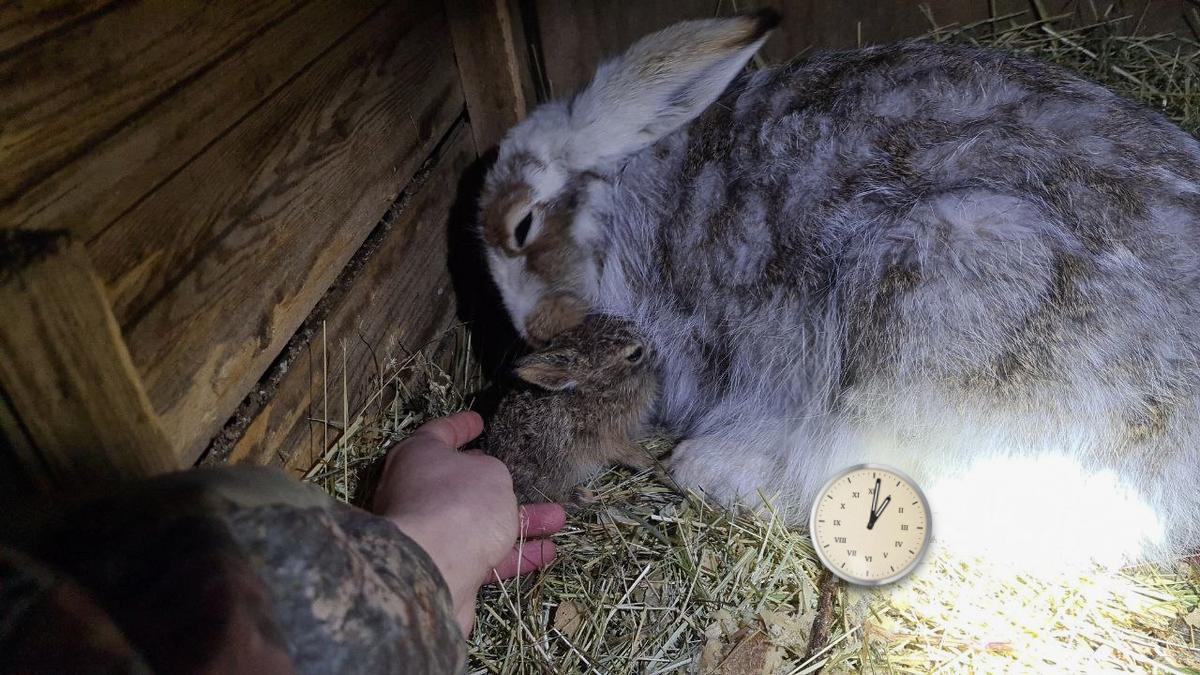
1.01
